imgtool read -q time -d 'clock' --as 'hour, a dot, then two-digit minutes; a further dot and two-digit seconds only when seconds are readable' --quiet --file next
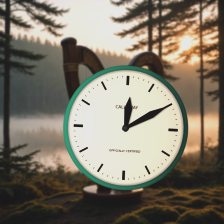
12.10
